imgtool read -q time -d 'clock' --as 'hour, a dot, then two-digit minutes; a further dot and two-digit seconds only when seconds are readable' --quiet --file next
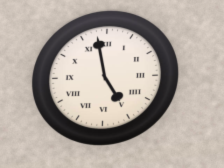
4.58
